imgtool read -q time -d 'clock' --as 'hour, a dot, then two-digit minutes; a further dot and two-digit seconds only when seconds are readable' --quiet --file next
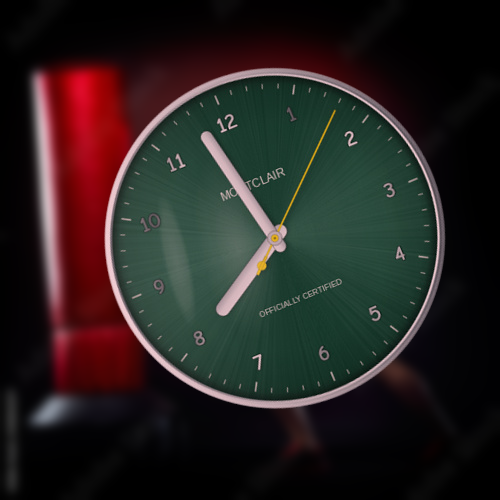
7.58.08
